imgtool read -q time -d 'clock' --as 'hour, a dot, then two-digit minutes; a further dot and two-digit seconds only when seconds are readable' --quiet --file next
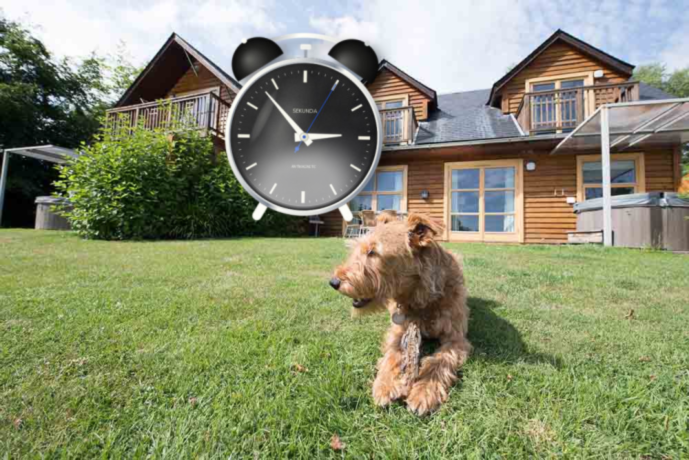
2.53.05
